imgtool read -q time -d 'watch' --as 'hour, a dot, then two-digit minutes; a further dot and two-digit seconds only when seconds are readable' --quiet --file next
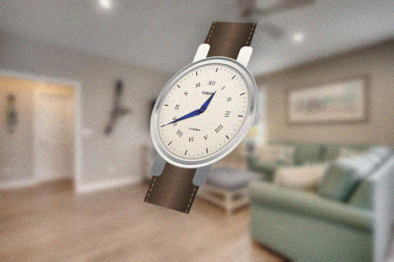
12.40
